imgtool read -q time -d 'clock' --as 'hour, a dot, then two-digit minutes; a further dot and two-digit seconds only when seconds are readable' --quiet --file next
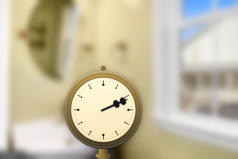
2.11
